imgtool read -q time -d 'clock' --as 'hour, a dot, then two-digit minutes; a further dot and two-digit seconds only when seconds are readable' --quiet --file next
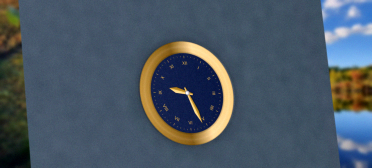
9.26
